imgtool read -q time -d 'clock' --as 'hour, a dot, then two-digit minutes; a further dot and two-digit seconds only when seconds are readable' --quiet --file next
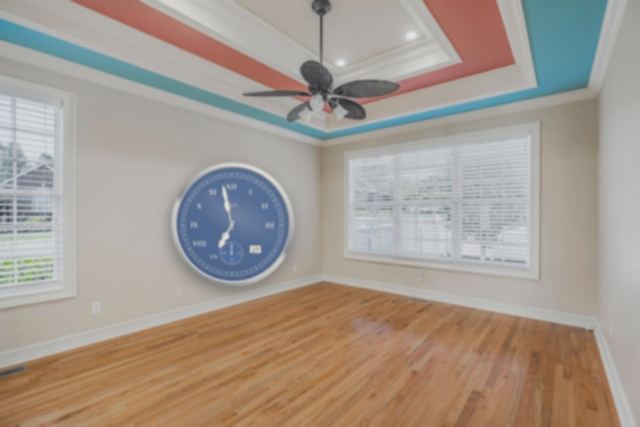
6.58
